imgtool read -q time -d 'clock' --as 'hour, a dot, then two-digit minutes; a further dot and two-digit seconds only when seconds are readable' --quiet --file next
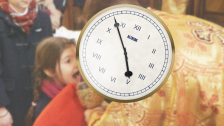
4.53
